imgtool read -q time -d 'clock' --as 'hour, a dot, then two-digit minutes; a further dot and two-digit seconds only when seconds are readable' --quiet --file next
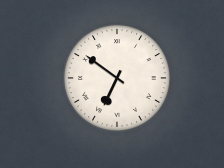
6.51
